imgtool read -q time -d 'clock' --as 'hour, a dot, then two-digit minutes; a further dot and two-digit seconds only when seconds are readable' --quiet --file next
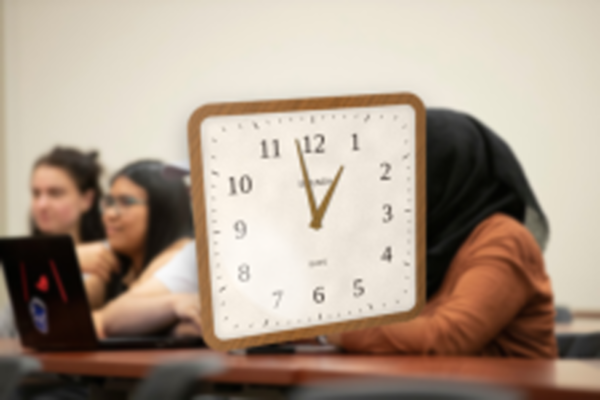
12.58
